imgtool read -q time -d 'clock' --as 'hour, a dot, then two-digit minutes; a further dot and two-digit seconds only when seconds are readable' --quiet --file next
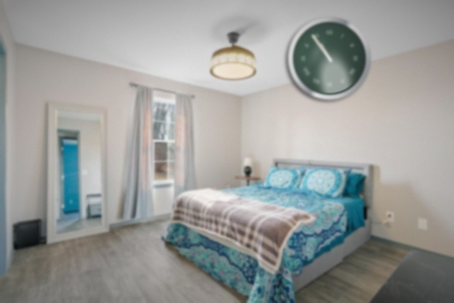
10.54
